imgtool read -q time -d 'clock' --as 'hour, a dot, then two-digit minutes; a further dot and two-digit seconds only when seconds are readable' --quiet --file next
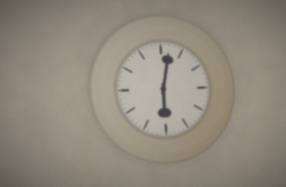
6.02
